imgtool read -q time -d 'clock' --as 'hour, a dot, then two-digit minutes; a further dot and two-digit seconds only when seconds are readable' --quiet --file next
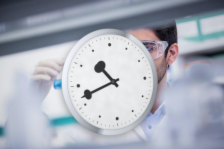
10.42
